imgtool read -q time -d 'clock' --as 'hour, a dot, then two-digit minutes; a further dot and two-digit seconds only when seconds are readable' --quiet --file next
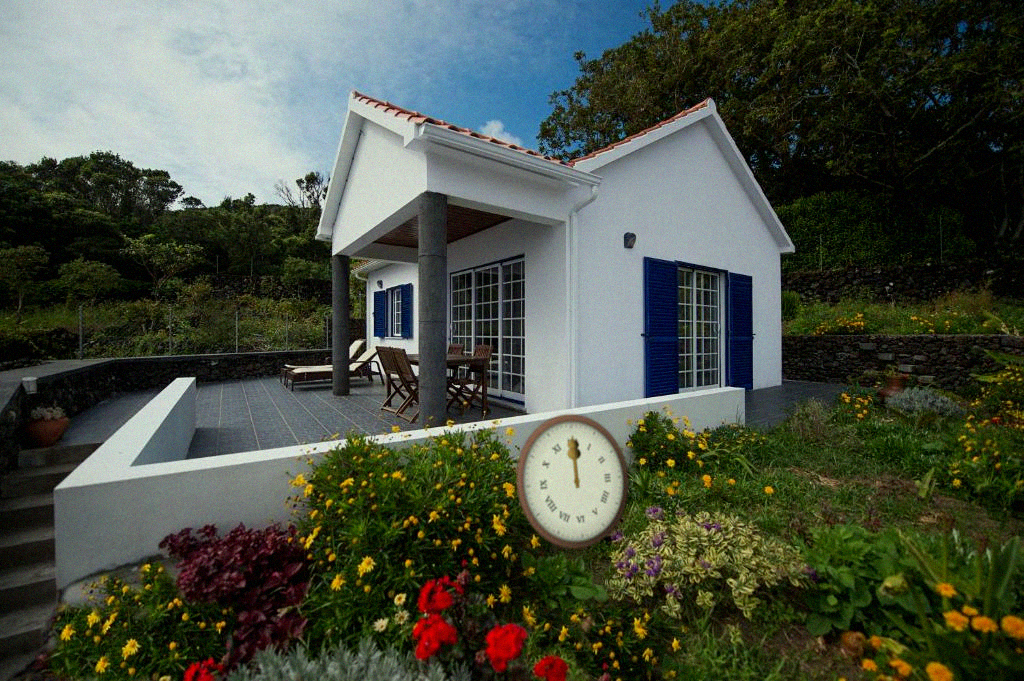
12.00
